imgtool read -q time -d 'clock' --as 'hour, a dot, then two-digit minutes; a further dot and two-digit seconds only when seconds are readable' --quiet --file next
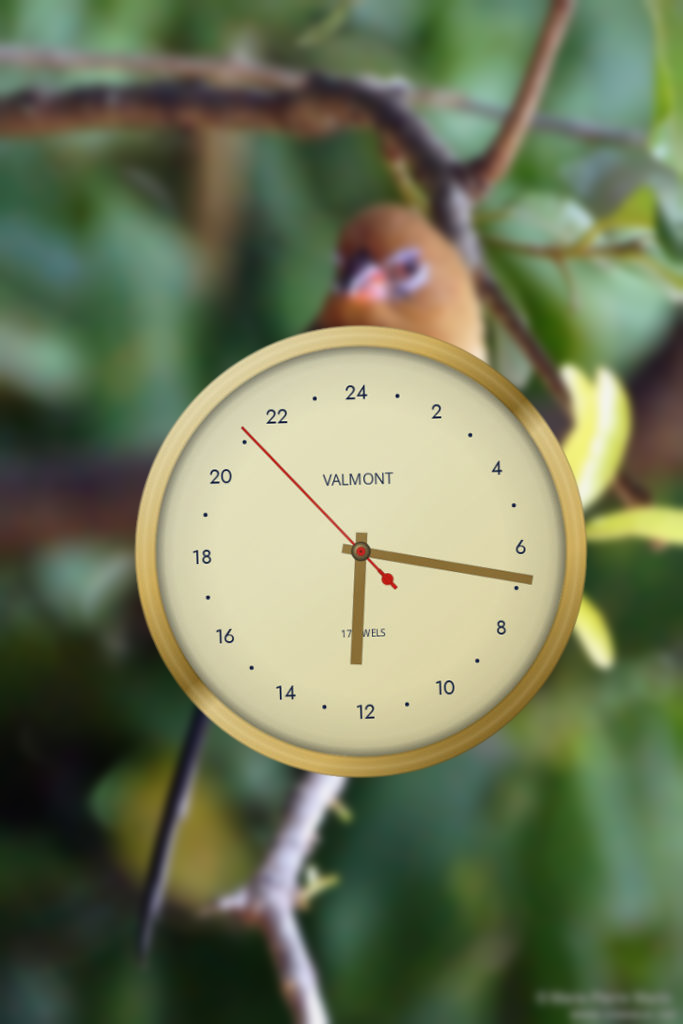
12.16.53
